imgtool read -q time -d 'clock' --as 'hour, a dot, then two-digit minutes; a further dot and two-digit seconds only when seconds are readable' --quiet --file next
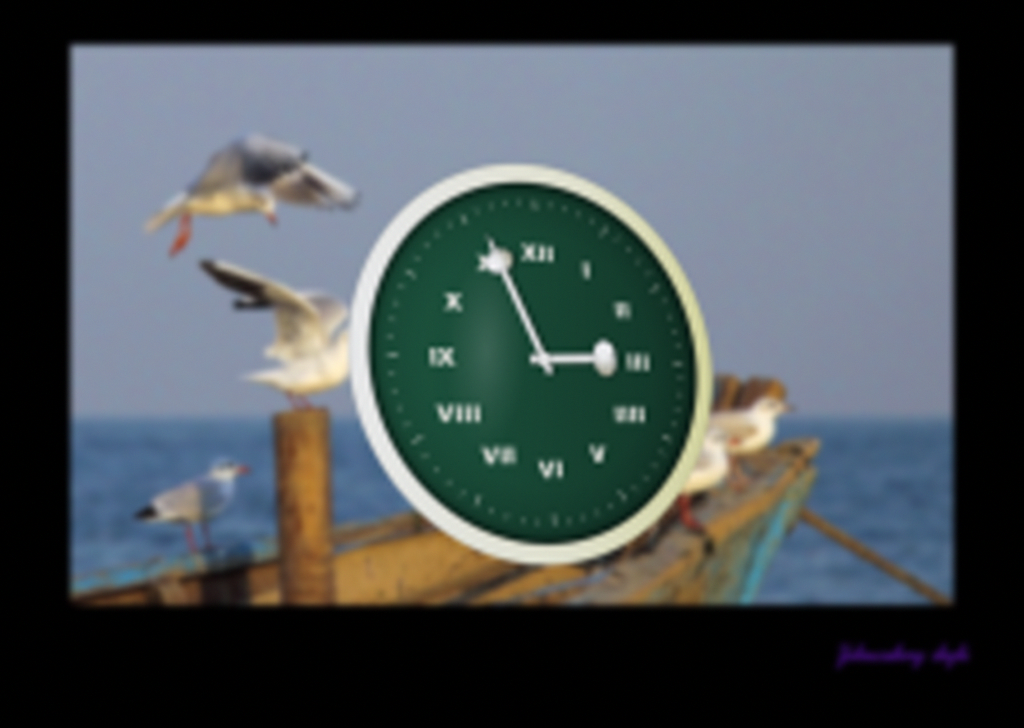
2.56
